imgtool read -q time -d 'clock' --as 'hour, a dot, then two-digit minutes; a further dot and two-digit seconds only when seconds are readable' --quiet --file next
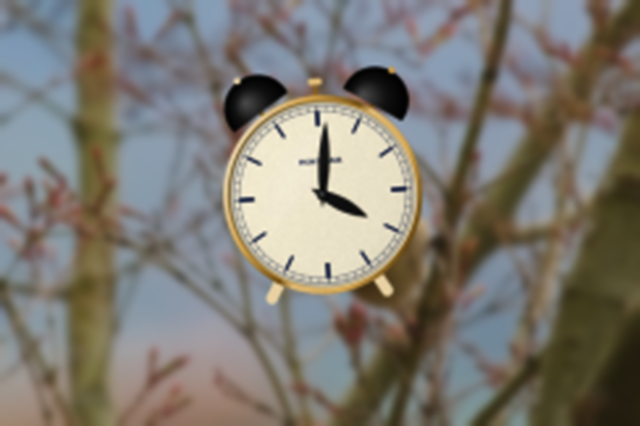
4.01
